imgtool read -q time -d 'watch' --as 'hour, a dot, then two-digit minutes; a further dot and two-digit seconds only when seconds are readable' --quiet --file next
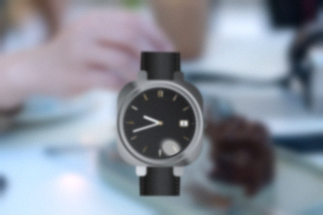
9.42
